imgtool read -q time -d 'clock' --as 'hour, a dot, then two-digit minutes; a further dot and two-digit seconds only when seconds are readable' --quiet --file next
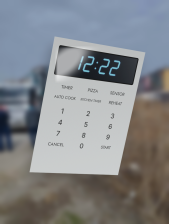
12.22
